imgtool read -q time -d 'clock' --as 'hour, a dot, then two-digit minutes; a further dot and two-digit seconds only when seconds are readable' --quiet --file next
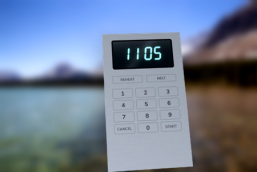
11.05
